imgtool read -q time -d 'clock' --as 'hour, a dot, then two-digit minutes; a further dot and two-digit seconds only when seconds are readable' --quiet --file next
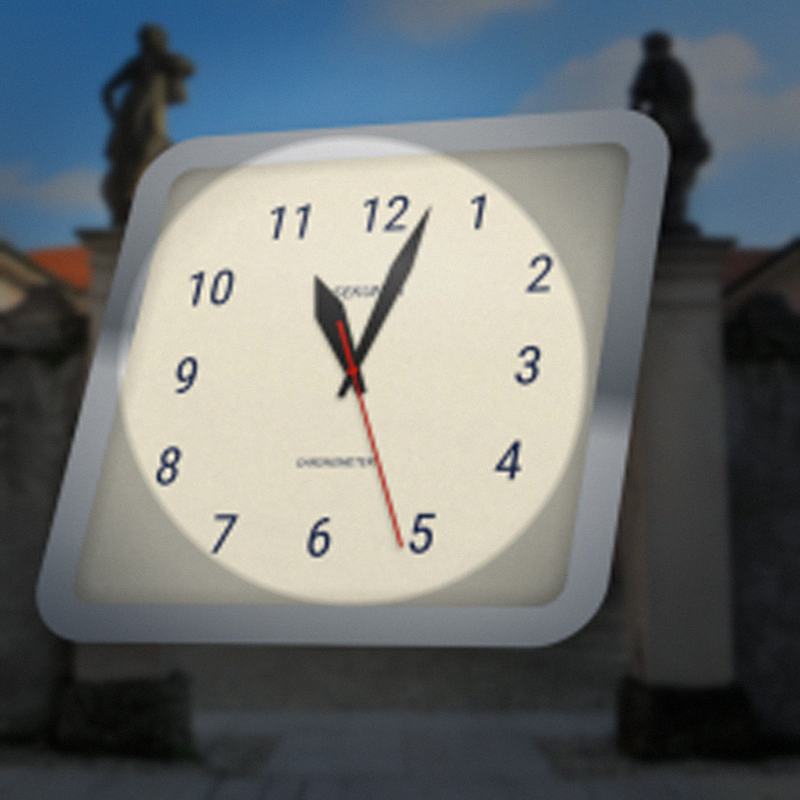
11.02.26
